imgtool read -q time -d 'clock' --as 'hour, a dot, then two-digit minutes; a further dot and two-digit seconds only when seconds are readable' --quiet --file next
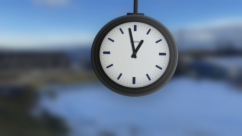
12.58
